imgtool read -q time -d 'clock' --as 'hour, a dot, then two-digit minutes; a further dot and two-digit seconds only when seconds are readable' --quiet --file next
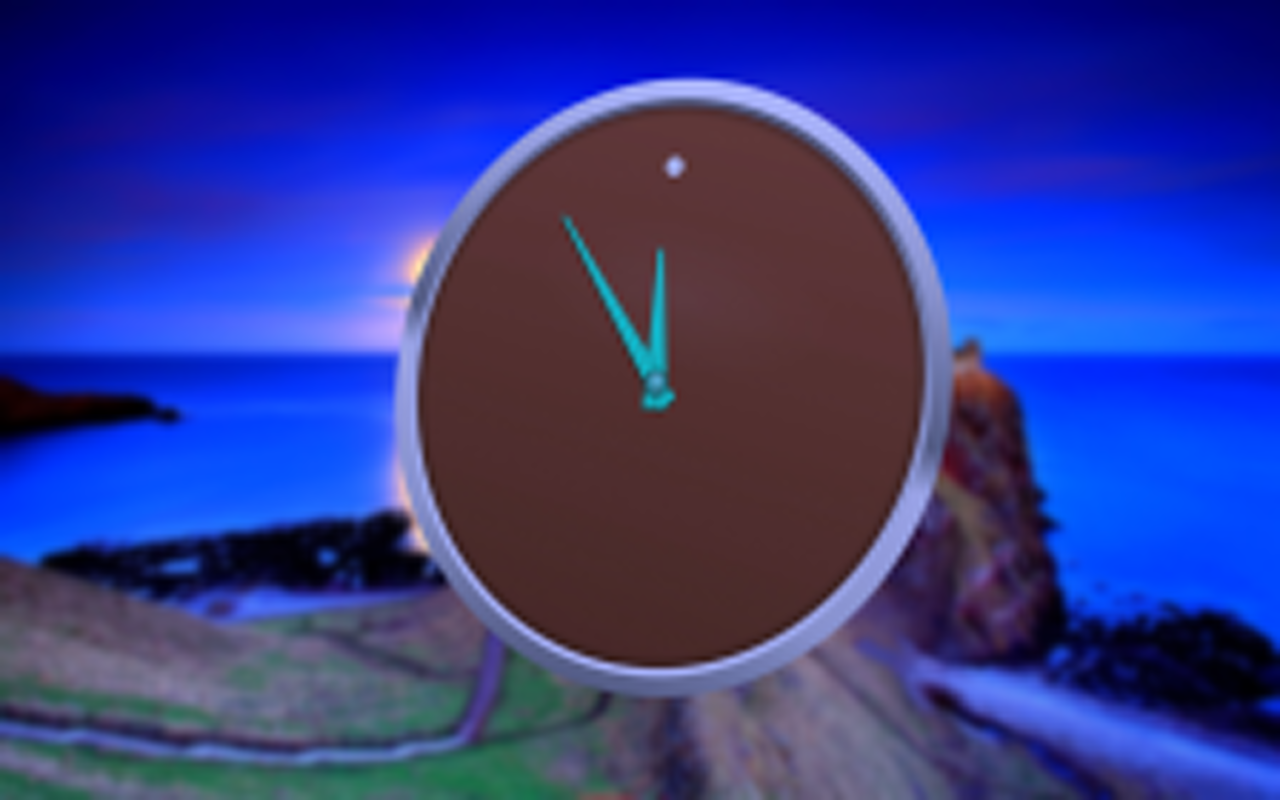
11.54
